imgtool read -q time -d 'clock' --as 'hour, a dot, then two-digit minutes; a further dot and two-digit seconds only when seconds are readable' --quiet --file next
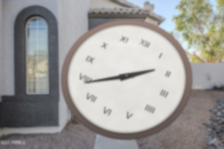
1.39
